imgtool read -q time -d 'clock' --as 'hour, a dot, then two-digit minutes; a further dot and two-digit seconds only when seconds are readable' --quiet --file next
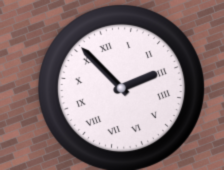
2.56
